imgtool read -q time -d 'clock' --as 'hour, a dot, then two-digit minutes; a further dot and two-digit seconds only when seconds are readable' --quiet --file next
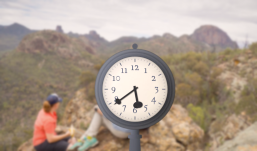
5.39
